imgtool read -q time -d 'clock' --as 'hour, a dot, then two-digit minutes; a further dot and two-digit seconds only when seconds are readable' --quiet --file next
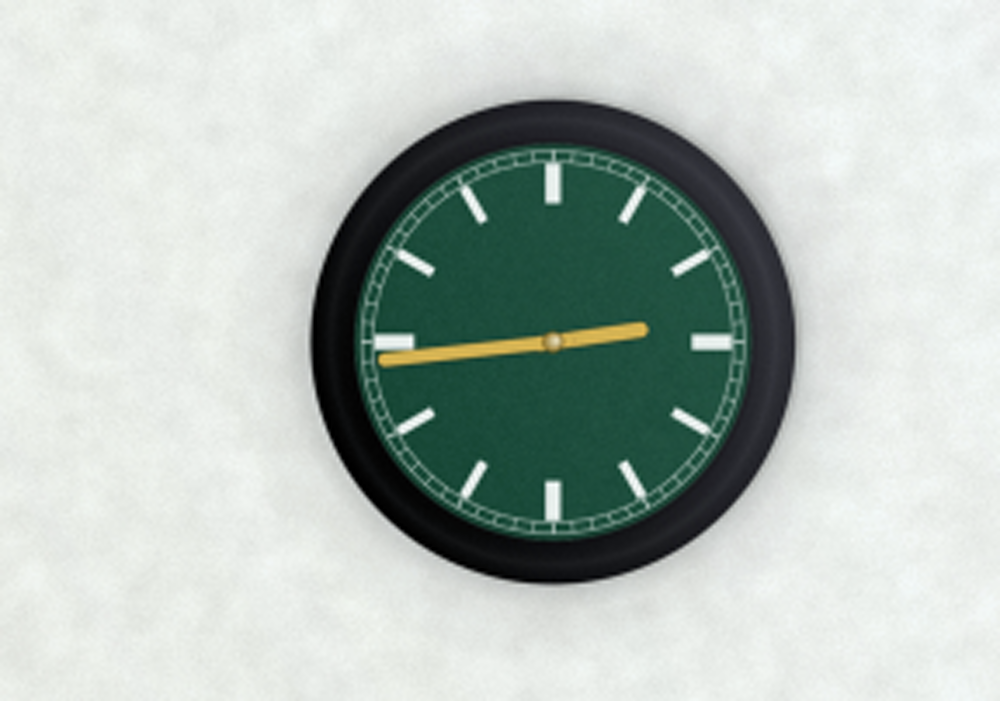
2.44
